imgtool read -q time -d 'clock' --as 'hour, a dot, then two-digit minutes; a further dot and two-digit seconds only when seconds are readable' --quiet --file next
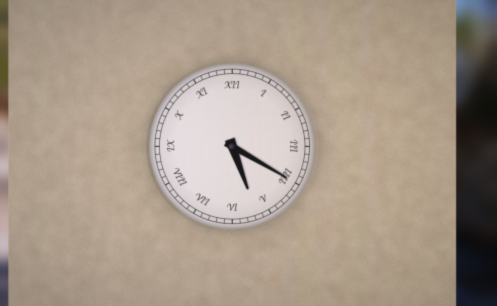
5.20
